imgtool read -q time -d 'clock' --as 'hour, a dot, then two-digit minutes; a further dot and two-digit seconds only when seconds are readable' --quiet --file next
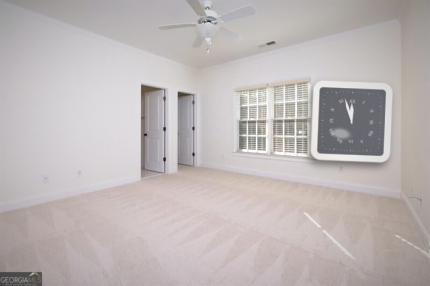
11.57
